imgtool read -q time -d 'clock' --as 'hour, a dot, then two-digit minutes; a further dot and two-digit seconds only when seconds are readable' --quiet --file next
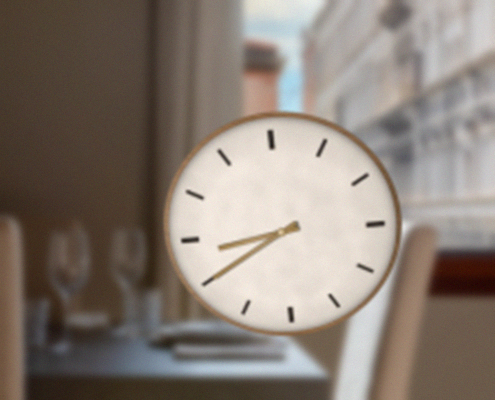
8.40
